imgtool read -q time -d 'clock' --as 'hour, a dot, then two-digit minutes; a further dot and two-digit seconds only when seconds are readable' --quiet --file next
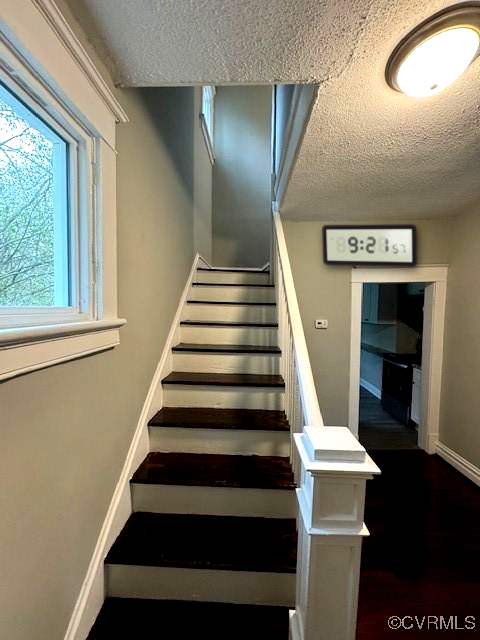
9.21
